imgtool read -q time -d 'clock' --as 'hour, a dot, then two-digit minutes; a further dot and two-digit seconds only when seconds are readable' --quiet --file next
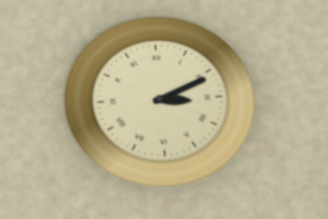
3.11
